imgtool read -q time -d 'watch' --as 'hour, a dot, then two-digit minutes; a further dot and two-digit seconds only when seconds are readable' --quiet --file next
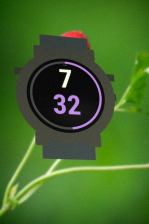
7.32
